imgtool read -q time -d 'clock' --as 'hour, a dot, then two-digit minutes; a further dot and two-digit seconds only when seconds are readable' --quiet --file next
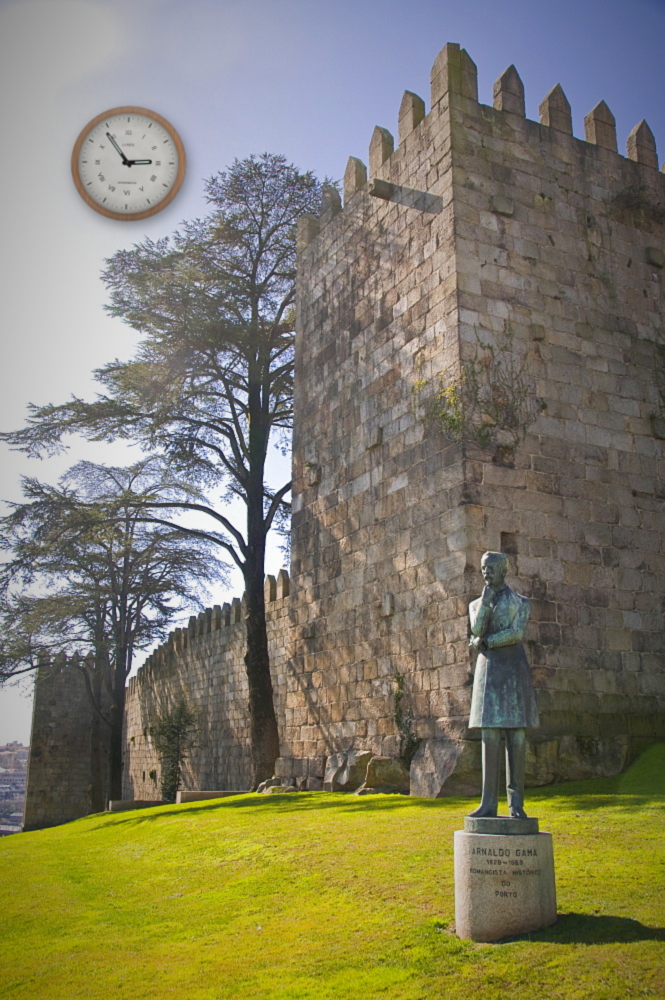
2.54
